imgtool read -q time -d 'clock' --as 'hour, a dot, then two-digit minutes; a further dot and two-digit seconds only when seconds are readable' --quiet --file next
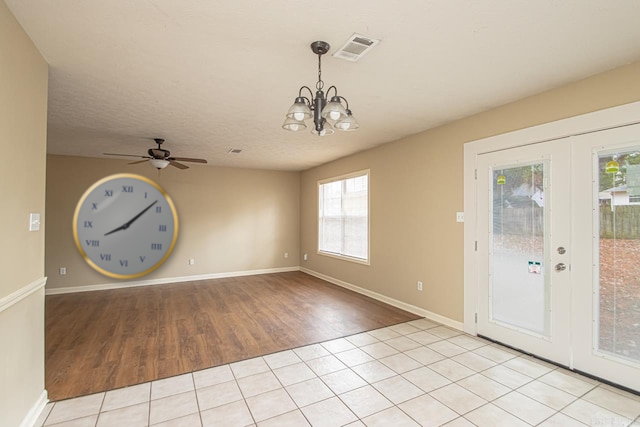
8.08
